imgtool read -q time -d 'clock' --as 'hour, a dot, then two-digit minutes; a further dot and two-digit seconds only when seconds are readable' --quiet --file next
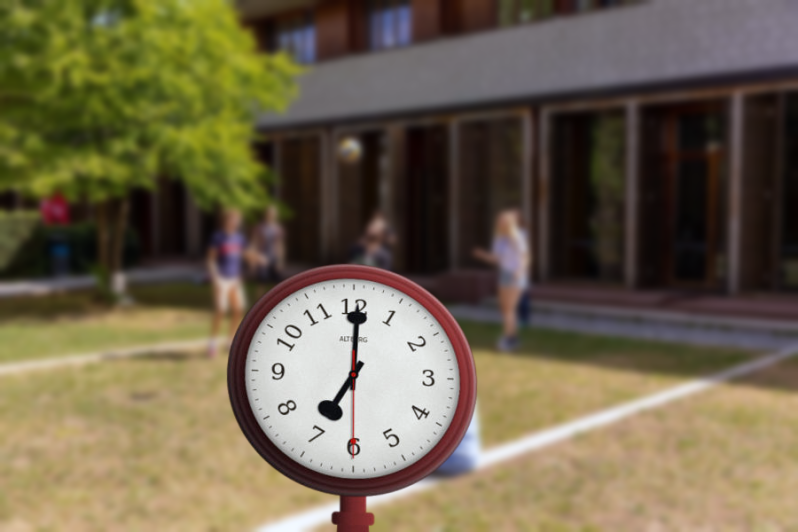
7.00.30
